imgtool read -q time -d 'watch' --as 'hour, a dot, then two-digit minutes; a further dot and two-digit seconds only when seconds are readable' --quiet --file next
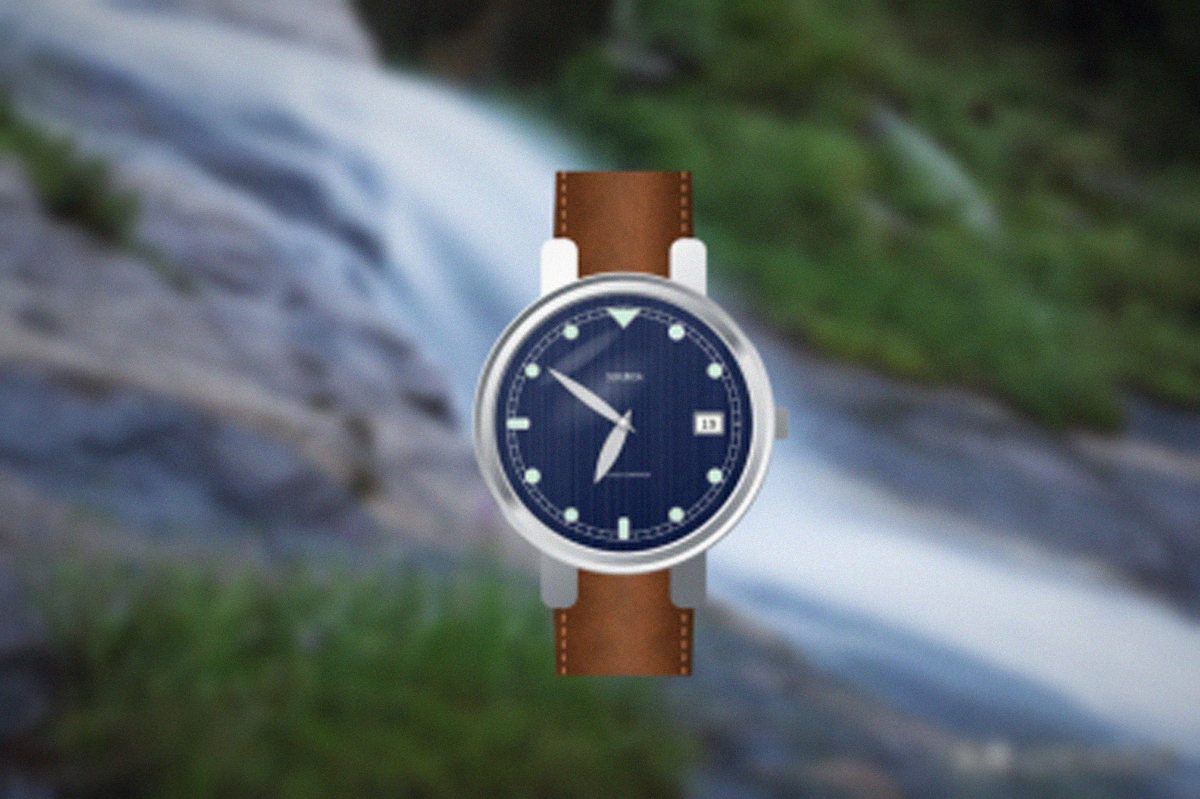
6.51
